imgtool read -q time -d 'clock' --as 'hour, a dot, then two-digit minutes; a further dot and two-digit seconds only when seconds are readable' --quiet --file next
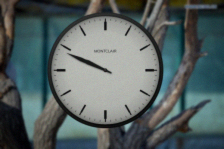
9.49
